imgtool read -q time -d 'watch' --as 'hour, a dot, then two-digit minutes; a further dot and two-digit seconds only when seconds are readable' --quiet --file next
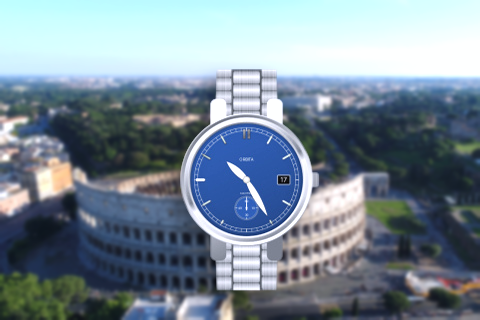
10.25
